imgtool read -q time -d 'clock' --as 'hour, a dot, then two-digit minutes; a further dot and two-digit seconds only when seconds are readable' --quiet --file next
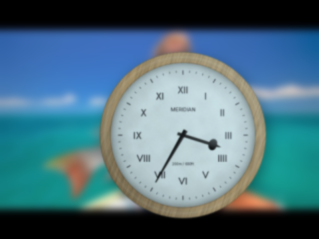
3.35
